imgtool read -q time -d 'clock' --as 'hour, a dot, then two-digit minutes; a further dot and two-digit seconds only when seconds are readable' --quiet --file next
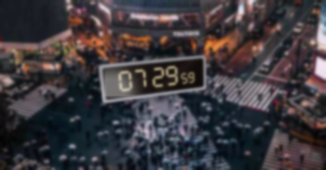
7.29
